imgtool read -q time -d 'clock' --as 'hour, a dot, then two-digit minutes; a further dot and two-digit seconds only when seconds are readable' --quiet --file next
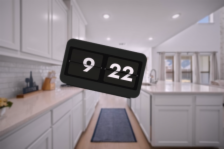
9.22
